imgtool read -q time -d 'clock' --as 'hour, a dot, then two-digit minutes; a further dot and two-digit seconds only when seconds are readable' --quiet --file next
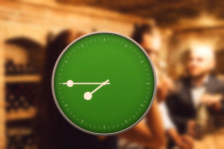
7.45
